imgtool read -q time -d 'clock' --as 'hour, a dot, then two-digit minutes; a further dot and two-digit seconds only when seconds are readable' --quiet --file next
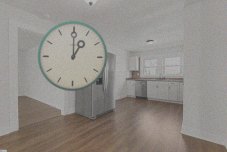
1.00
